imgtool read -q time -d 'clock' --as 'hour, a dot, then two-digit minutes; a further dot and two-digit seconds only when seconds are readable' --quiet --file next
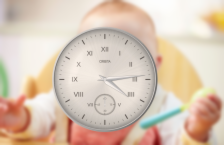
4.14
